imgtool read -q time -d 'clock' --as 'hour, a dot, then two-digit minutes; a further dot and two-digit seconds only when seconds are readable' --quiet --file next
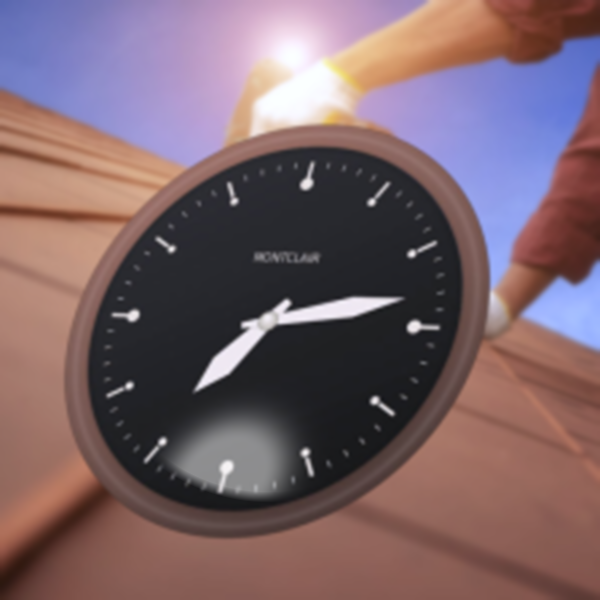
7.13
